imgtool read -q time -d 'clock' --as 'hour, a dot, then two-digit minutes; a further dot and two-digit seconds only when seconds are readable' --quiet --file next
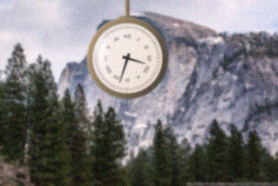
3.33
